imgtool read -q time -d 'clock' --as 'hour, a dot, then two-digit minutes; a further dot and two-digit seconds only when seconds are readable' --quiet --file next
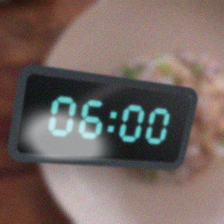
6.00
